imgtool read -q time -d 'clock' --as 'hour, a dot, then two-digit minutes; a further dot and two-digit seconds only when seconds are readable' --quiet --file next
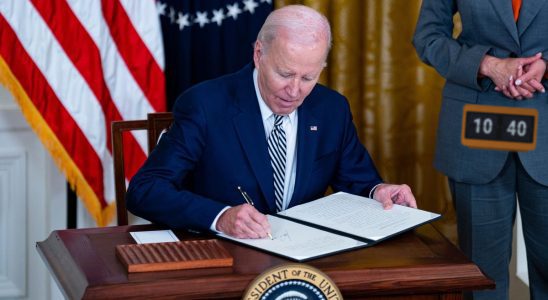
10.40
